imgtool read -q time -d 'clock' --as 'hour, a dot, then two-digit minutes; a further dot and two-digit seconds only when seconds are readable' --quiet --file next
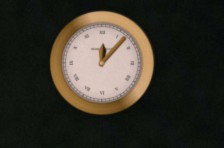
12.07
